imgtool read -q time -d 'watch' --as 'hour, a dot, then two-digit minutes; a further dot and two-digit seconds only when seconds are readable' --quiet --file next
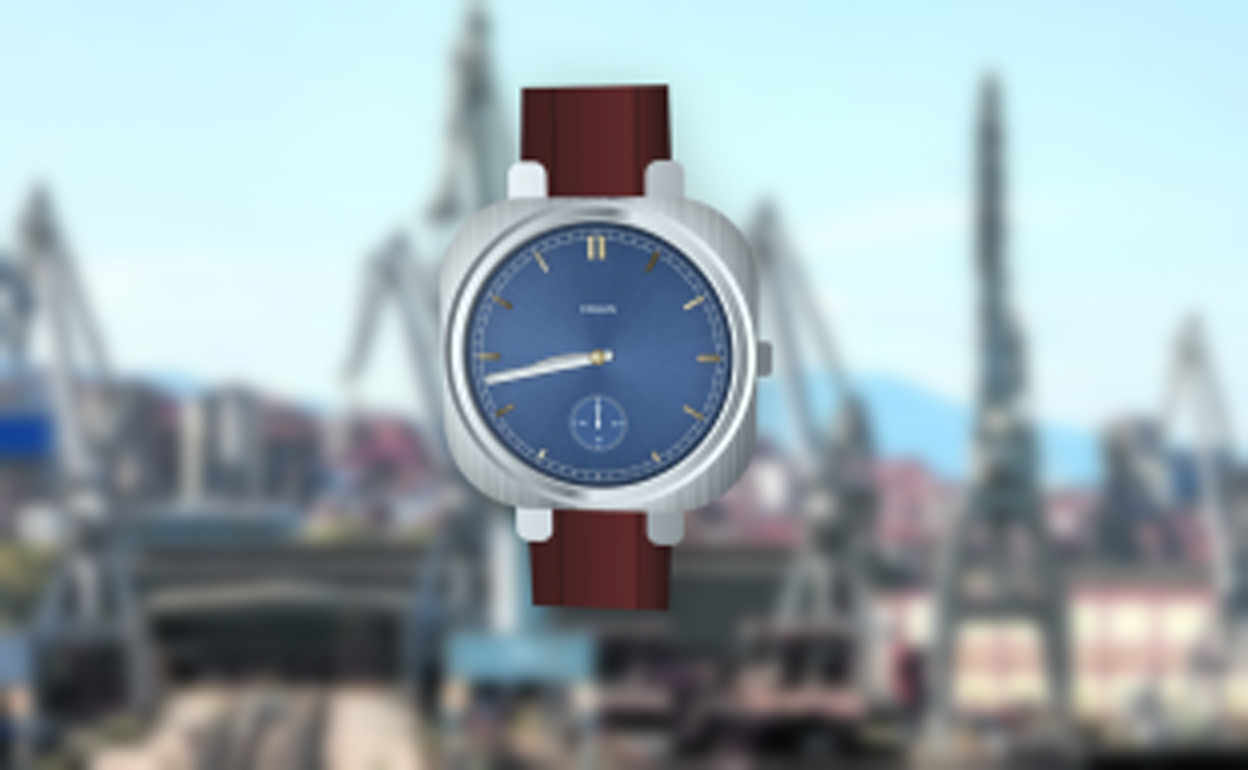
8.43
